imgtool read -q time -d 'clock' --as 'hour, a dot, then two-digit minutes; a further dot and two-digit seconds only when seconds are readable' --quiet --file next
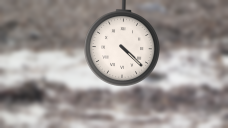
4.22
